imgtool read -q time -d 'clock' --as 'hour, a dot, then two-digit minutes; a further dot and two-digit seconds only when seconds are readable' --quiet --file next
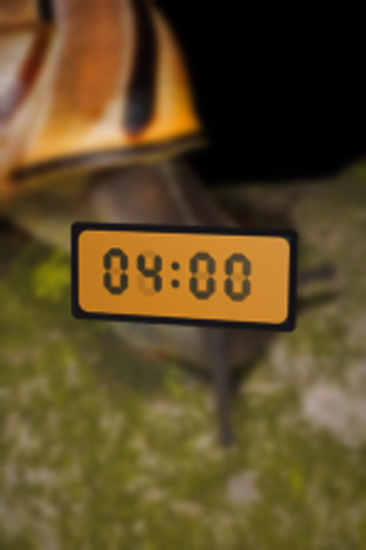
4.00
